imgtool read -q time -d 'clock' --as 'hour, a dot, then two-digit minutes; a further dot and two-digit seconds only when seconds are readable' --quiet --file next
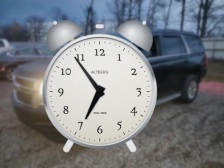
6.54
